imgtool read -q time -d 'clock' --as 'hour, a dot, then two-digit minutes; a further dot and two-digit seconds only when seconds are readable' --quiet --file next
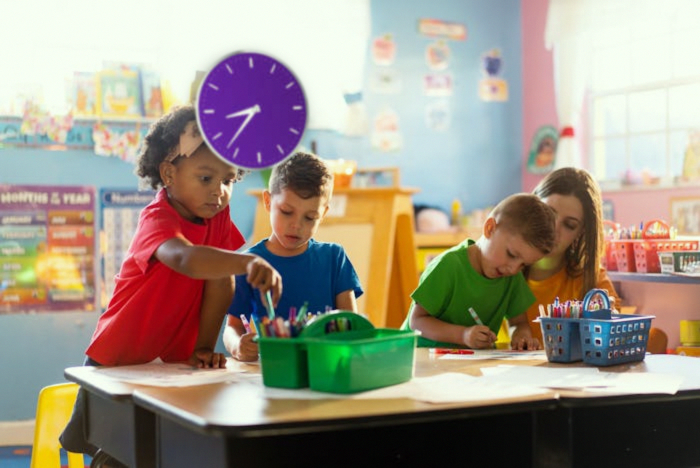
8.37
